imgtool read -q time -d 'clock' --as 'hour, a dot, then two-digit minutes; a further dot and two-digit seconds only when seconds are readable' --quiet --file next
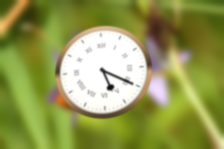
5.20
